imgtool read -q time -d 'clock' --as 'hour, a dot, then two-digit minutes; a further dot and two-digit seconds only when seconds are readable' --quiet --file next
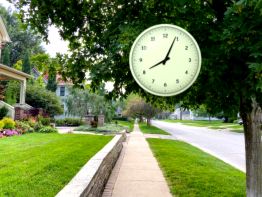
8.04
